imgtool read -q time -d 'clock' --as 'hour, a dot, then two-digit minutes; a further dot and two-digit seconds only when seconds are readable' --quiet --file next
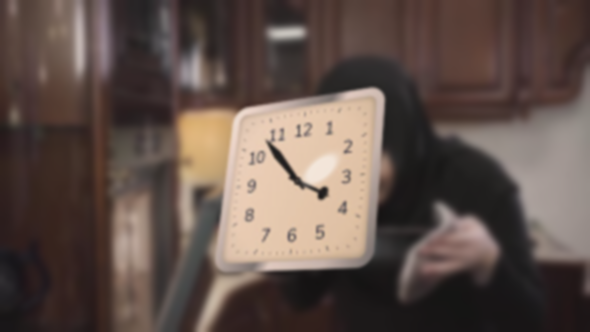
3.53
